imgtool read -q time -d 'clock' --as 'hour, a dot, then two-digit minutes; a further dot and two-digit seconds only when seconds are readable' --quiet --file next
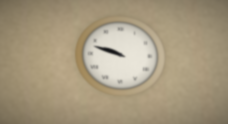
9.48
